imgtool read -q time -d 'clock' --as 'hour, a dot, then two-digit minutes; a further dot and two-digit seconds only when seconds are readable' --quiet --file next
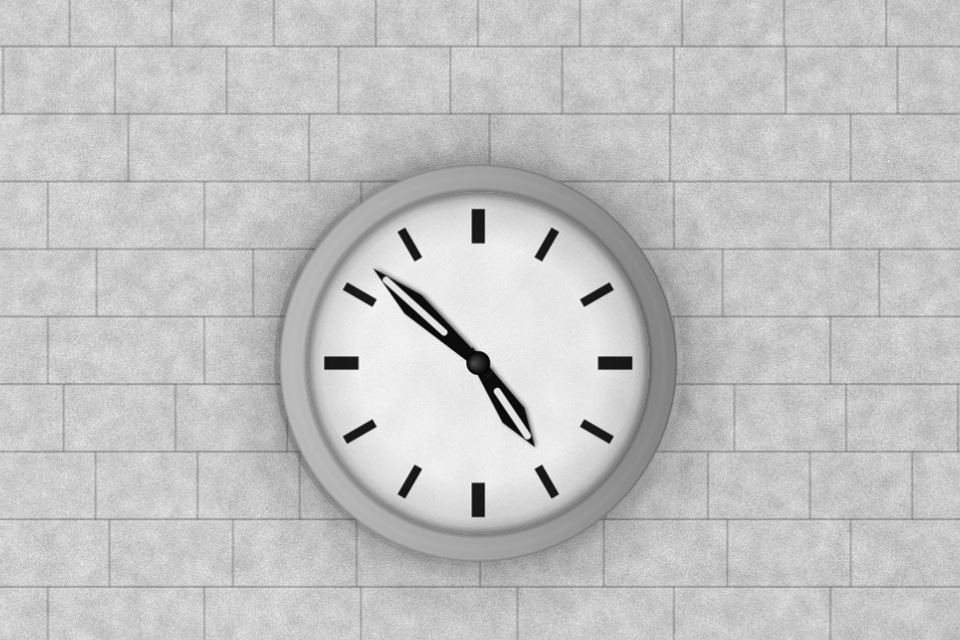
4.52
